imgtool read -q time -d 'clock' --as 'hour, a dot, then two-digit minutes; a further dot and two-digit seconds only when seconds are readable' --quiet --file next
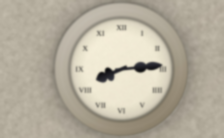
8.14
